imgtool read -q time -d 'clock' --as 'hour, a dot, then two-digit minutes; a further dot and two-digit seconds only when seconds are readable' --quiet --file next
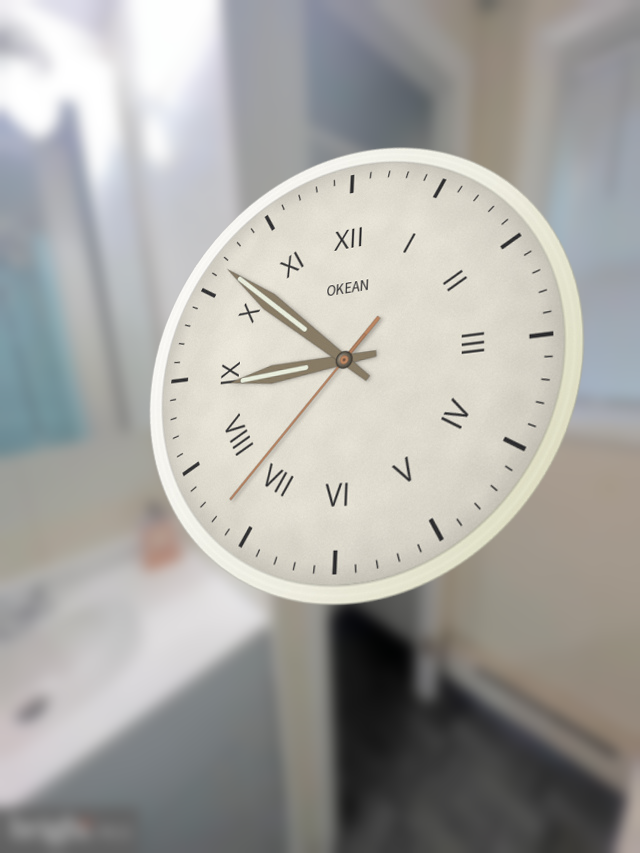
8.51.37
